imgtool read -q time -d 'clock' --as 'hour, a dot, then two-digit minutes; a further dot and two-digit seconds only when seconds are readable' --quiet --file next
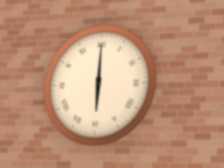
6.00
